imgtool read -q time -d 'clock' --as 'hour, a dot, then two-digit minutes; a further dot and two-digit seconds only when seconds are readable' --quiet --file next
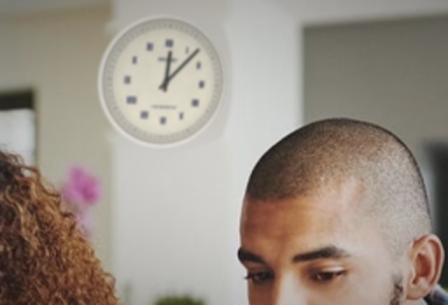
12.07
